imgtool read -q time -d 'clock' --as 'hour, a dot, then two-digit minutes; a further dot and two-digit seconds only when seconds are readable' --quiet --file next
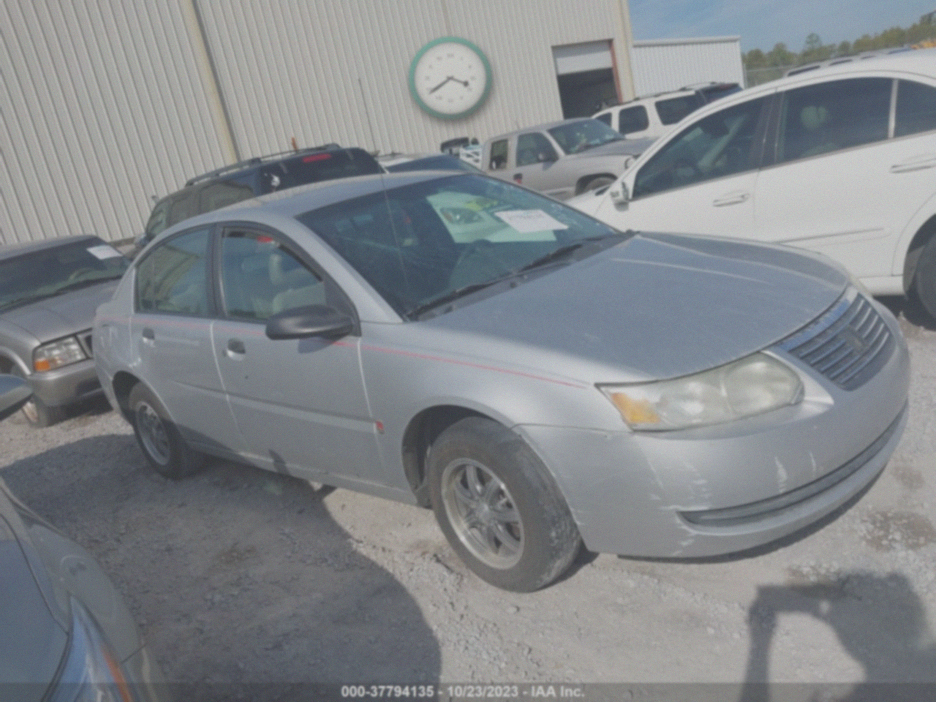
3.39
